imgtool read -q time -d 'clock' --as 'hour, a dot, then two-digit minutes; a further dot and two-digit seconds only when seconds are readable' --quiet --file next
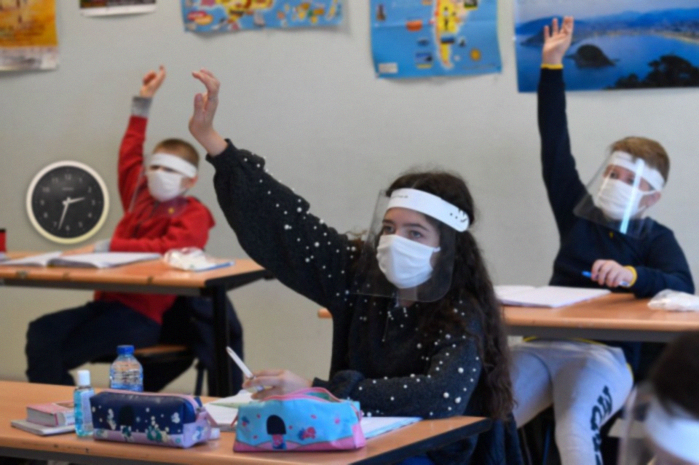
2.33
